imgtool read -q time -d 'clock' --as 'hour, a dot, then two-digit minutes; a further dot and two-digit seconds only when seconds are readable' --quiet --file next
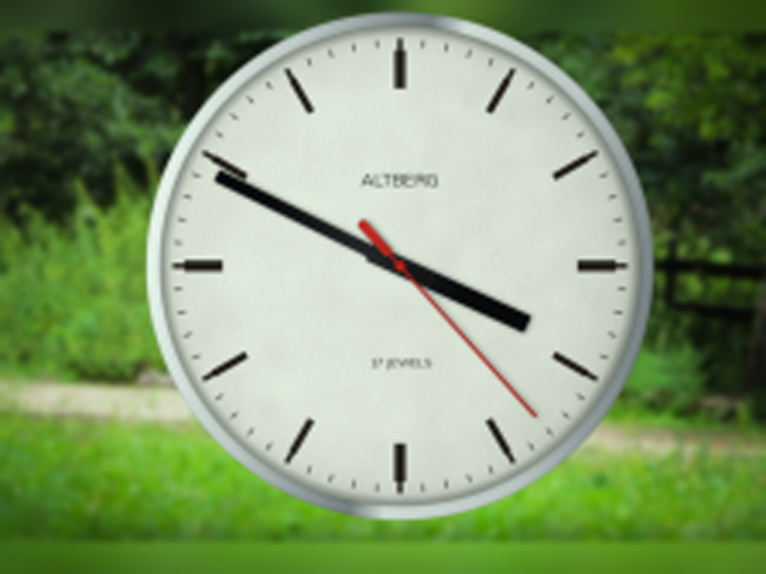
3.49.23
